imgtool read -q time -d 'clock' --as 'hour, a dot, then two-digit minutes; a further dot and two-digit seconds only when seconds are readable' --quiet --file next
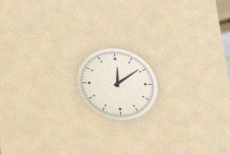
12.09
